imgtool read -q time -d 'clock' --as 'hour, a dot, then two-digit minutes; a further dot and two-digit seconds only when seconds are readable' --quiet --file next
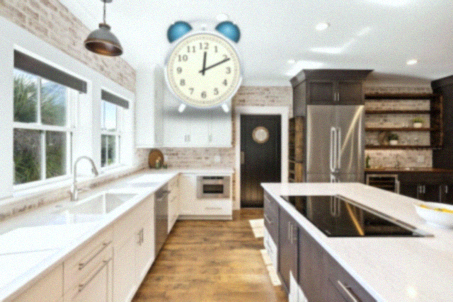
12.11
